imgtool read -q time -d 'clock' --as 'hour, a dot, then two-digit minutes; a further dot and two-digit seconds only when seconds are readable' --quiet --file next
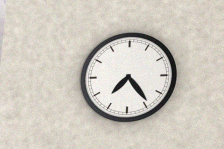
7.24
